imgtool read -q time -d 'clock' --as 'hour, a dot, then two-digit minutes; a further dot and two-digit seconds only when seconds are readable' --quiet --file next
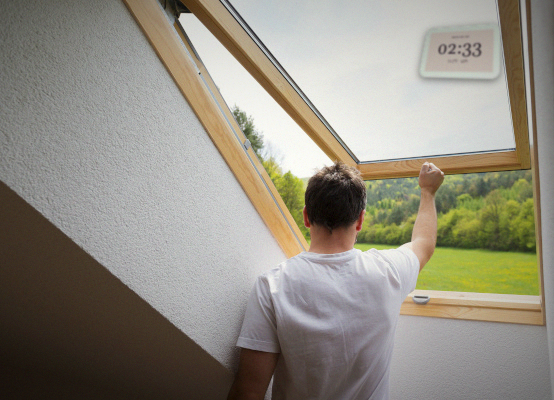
2.33
